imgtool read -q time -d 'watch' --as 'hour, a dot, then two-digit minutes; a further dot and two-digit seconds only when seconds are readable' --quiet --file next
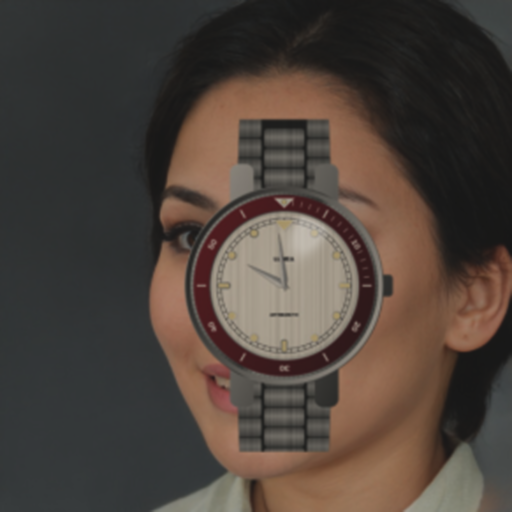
9.59
